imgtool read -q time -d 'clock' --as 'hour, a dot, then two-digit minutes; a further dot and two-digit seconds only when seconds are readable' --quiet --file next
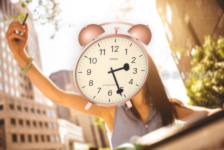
2.26
